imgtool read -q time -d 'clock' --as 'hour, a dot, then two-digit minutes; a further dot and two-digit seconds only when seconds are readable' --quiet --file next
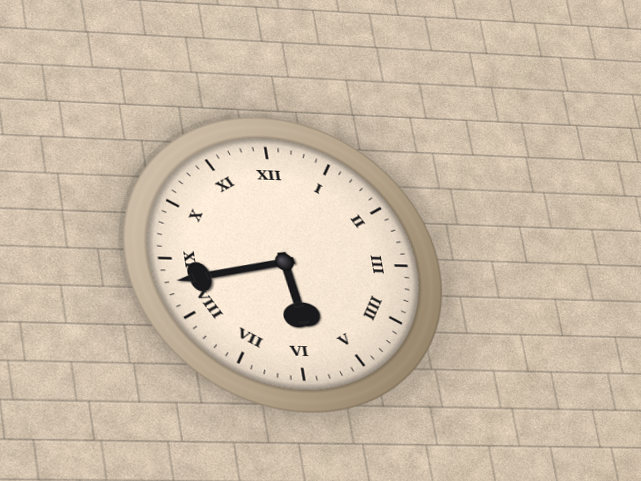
5.43
